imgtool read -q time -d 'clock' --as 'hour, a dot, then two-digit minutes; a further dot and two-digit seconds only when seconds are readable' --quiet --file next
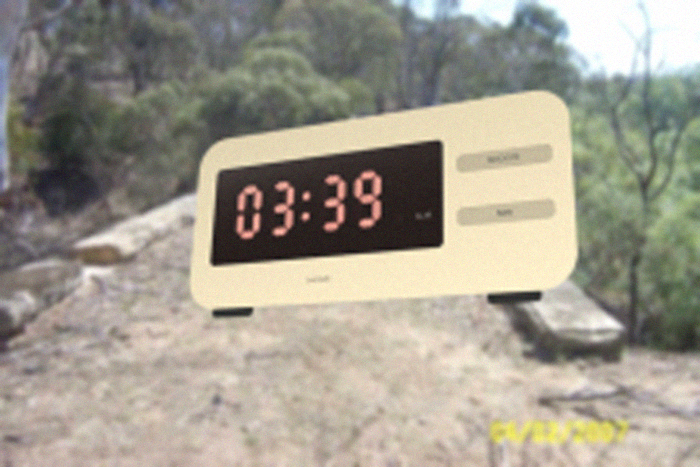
3.39
